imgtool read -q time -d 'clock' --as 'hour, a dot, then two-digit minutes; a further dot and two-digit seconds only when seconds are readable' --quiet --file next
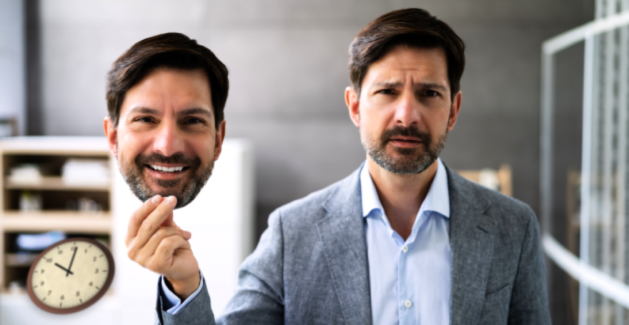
10.01
